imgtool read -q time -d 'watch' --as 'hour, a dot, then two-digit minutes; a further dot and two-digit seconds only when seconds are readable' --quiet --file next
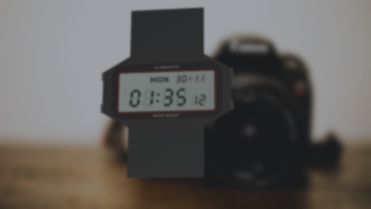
1.35.12
